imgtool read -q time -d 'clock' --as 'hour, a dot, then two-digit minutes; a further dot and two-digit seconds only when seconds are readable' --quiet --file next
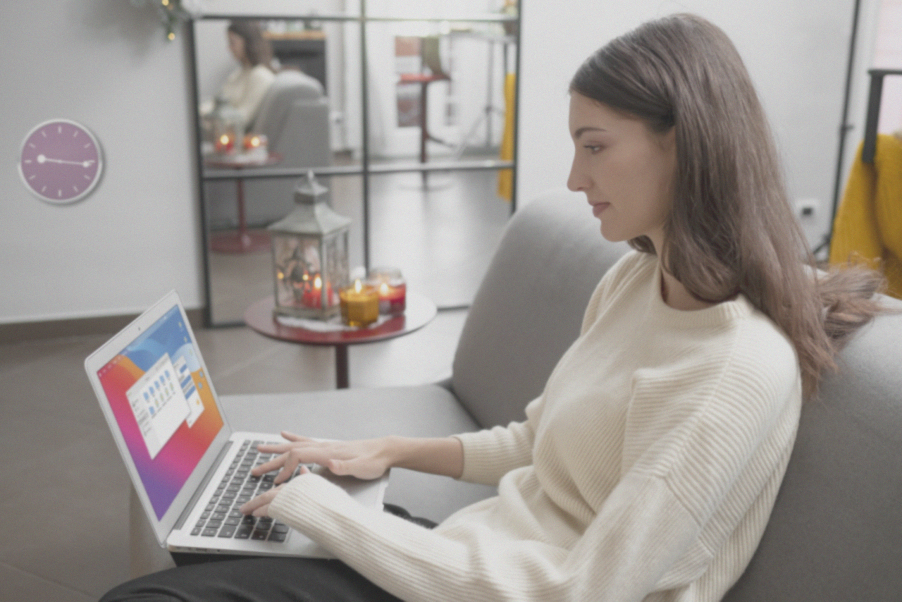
9.16
